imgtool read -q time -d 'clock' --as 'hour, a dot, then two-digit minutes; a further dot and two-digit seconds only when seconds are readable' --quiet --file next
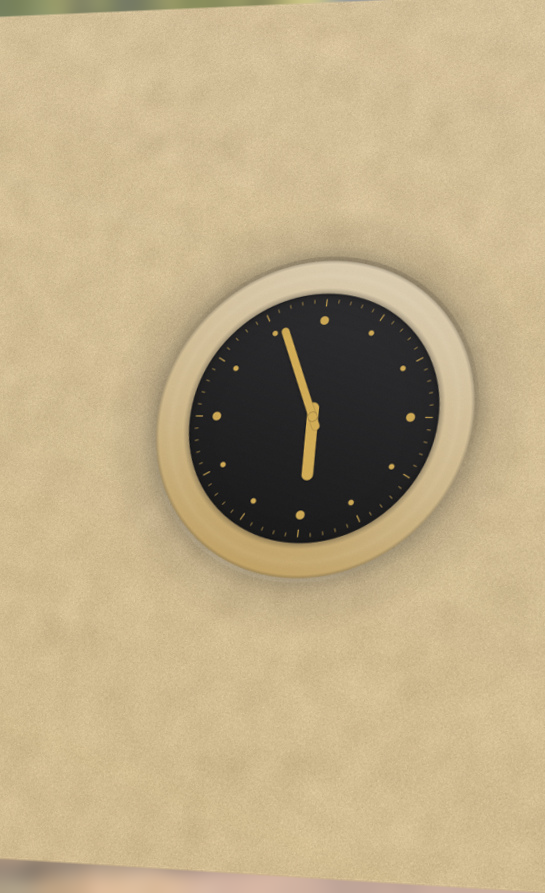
5.56
